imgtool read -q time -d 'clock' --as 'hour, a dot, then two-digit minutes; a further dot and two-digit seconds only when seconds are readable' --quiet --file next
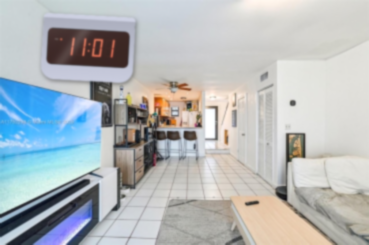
11.01
